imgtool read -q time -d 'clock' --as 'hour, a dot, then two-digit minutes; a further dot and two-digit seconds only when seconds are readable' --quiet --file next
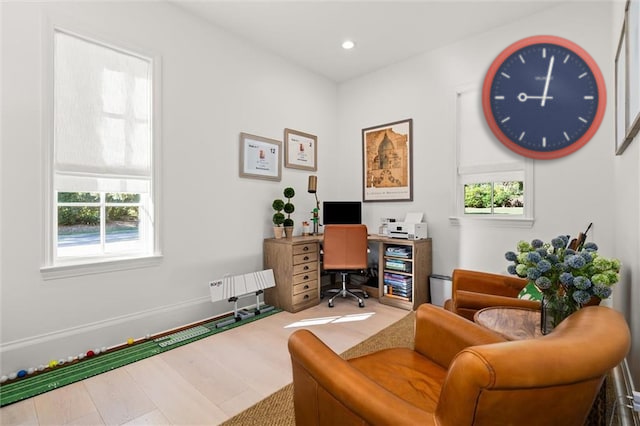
9.02
